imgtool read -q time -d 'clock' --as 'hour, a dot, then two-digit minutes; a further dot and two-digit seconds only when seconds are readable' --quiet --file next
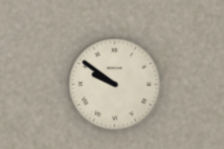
9.51
